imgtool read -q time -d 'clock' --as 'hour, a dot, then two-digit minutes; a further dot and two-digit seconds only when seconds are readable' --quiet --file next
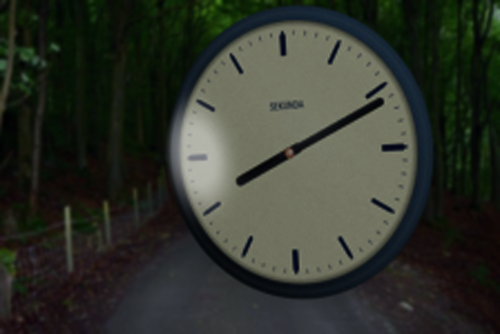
8.11
